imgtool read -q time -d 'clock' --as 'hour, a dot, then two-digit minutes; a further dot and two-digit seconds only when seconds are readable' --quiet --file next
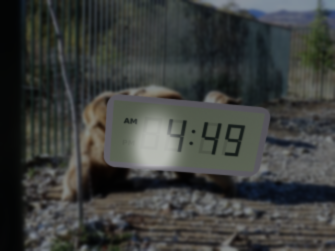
4.49
